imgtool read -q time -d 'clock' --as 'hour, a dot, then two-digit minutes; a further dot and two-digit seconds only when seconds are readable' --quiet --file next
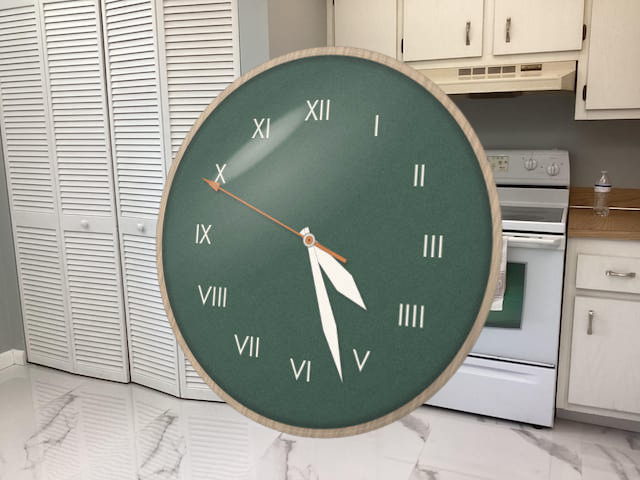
4.26.49
